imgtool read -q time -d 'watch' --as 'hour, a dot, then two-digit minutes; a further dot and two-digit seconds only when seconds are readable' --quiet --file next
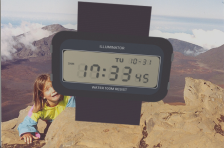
17.33.45
